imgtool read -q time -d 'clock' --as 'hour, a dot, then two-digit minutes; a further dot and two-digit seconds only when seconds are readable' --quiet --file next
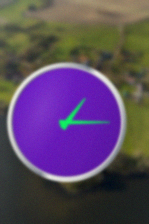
1.15
